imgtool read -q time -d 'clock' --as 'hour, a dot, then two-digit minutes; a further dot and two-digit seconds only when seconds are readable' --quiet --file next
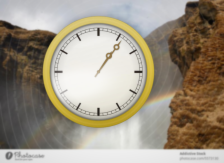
1.06
